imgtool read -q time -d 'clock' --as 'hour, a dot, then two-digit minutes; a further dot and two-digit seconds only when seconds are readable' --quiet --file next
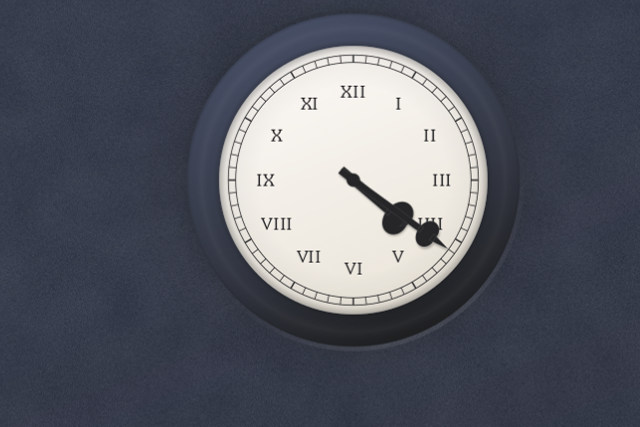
4.21
